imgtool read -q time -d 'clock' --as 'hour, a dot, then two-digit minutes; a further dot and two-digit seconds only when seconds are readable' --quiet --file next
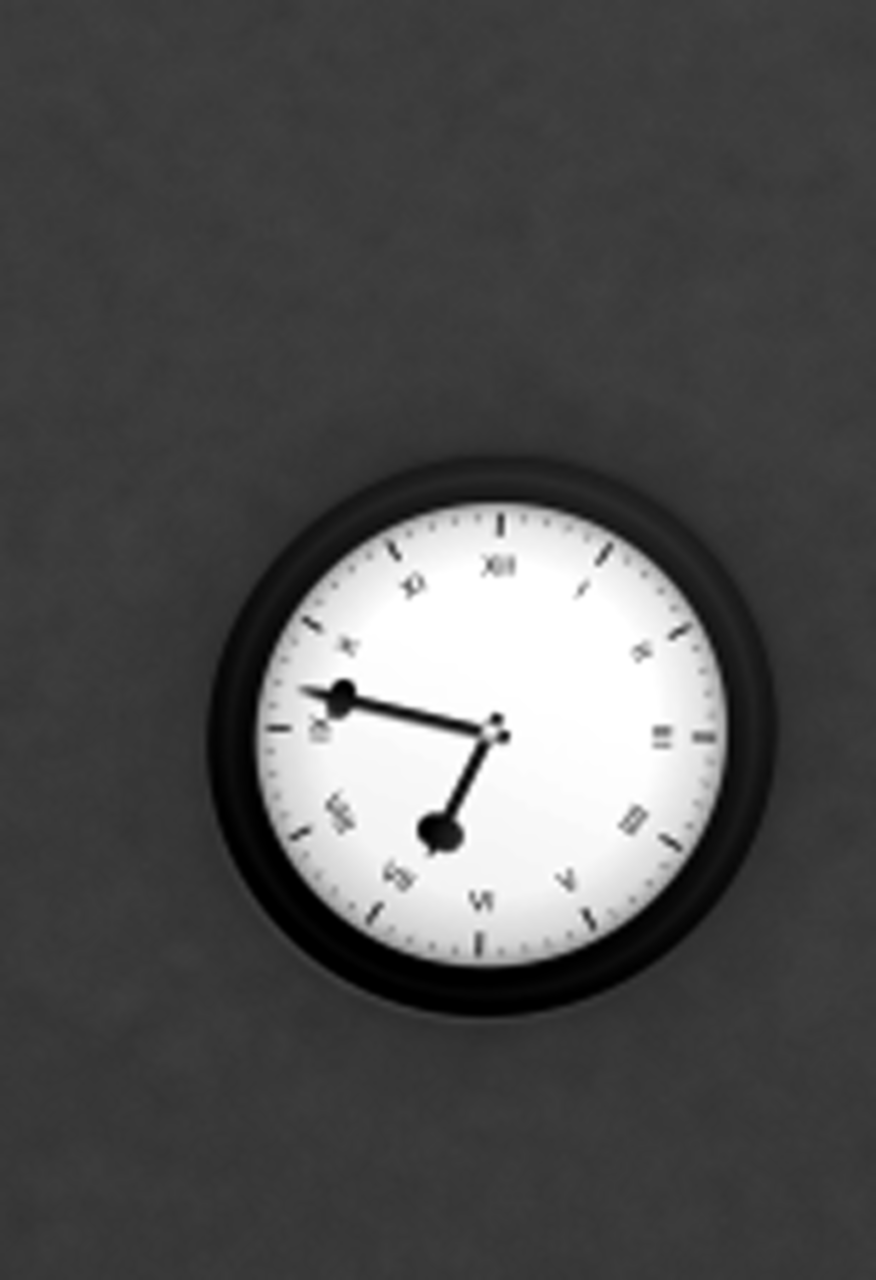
6.47
